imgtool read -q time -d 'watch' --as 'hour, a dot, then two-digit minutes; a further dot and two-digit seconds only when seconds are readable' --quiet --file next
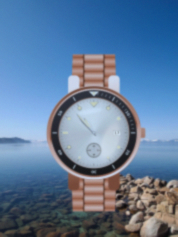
10.53
